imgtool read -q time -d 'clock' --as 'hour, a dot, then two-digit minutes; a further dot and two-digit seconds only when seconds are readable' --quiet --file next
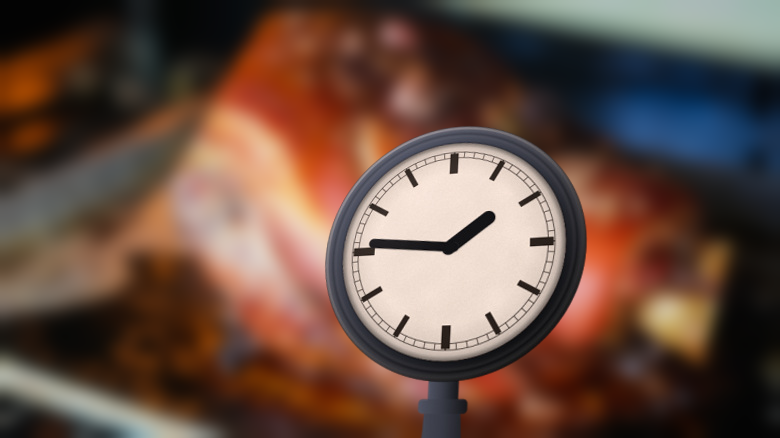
1.46
